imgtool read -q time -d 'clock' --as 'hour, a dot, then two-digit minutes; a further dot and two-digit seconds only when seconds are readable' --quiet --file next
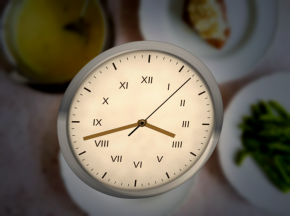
3.42.07
